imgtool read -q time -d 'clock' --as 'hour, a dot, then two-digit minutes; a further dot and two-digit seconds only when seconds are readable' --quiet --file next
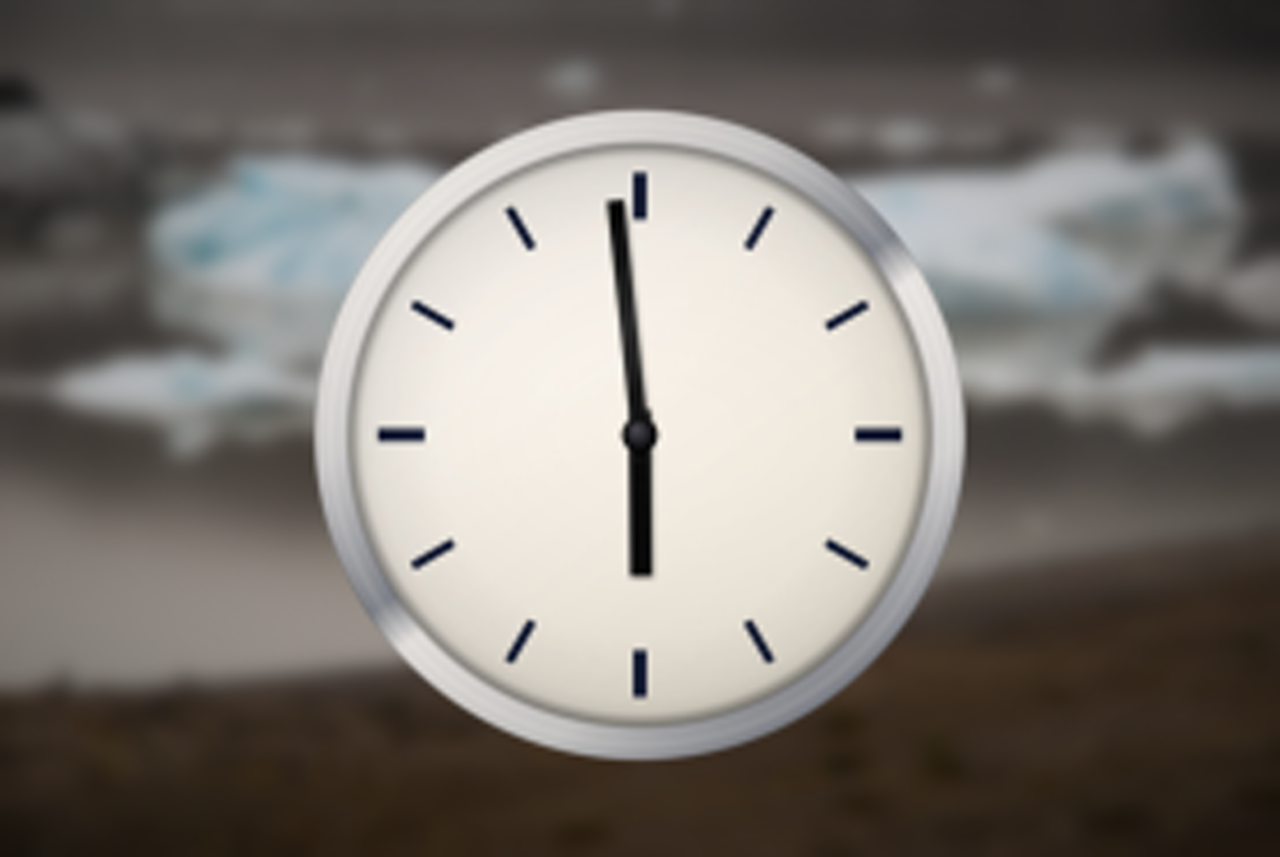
5.59
